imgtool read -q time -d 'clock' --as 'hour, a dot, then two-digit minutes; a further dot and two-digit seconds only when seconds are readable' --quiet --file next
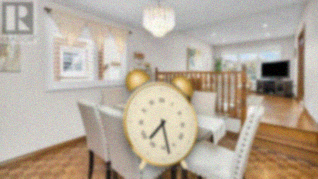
7.28
